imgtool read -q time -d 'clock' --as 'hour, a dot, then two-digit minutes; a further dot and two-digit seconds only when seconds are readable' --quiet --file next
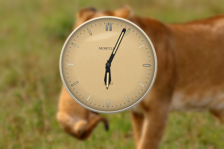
6.04
